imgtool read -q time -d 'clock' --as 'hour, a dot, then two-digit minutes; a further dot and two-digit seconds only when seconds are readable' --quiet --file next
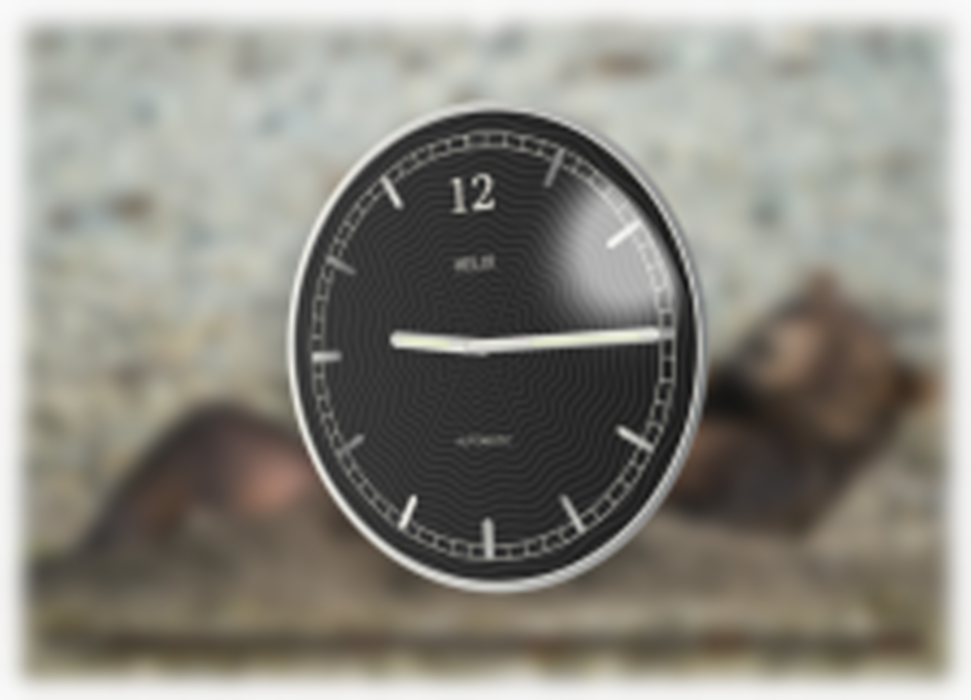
9.15
